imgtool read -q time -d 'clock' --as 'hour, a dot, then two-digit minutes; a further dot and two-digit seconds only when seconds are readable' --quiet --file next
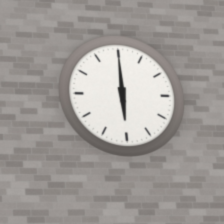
6.00
